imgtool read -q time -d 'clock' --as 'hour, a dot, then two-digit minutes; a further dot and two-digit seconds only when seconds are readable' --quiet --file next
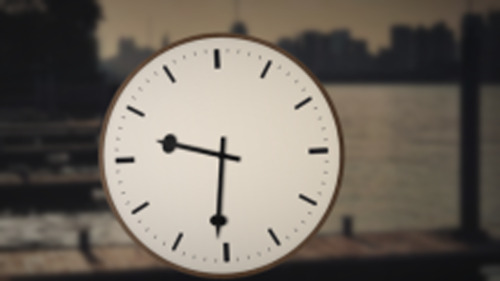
9.31
